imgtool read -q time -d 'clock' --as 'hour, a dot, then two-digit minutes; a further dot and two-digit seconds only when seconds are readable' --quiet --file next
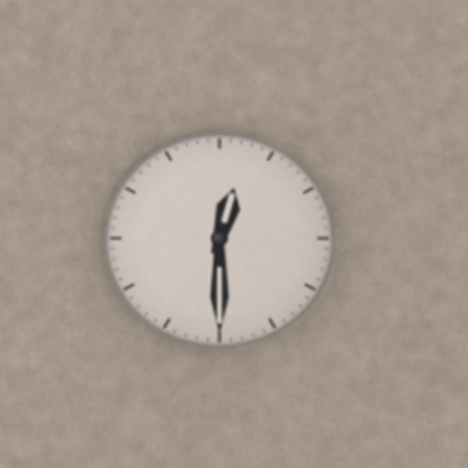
12.30
